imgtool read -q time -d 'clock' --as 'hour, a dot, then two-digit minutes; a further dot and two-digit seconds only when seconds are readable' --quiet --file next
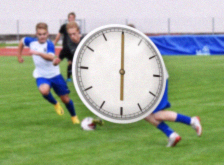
6.00
